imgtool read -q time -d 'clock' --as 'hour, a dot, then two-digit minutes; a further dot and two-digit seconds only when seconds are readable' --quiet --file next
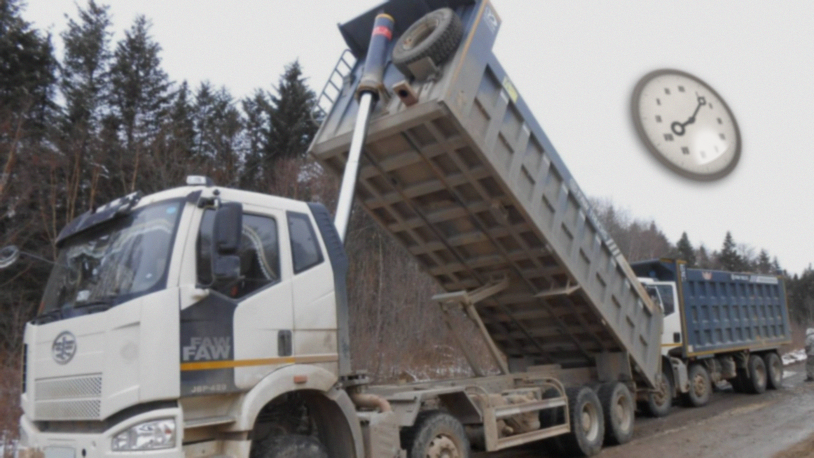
8.07
